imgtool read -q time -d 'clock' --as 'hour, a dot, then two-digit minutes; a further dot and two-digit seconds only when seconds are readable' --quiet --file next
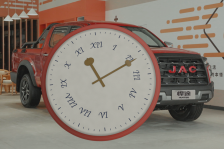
11.11
